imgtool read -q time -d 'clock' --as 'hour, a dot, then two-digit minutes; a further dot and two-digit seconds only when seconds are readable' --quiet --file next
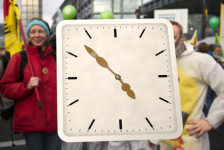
4.53
